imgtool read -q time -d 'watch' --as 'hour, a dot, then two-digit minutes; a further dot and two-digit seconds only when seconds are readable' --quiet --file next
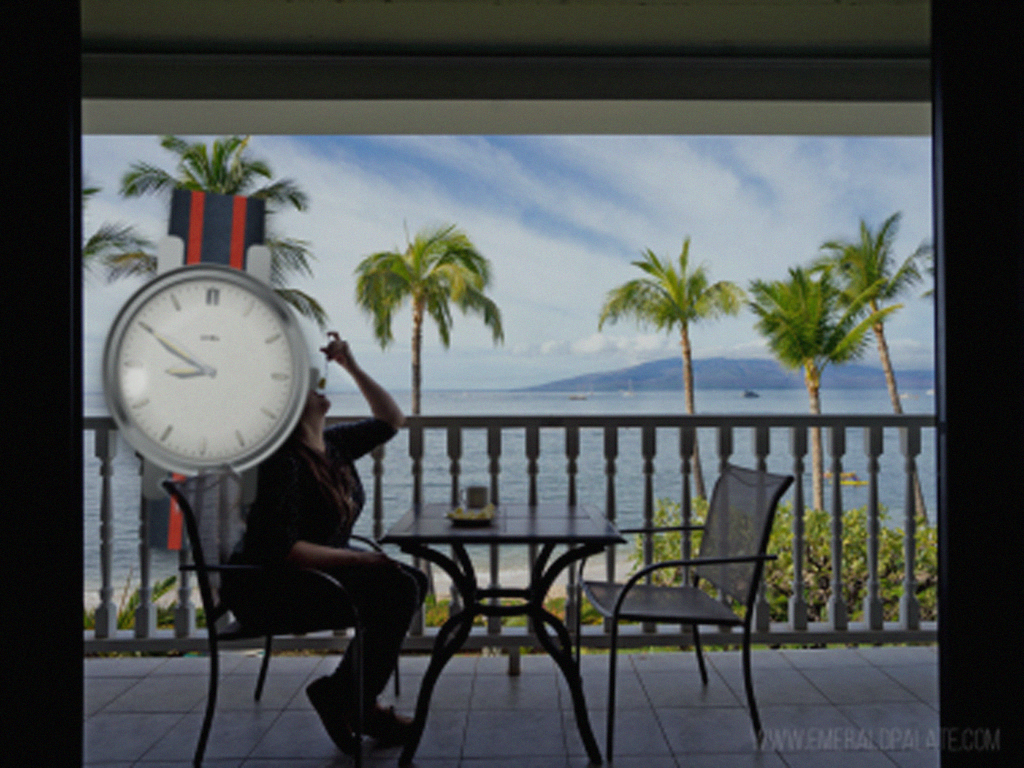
8.50
